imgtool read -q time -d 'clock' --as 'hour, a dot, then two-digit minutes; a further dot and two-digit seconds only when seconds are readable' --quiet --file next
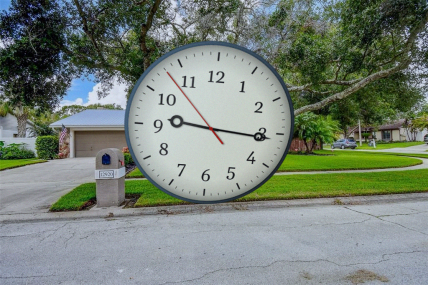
9.15.53
